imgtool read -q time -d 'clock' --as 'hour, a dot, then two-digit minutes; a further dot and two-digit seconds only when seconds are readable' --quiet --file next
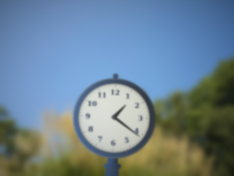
1.21
